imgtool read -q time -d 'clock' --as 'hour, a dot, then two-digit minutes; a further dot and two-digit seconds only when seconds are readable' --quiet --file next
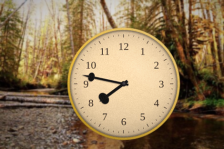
7.47
